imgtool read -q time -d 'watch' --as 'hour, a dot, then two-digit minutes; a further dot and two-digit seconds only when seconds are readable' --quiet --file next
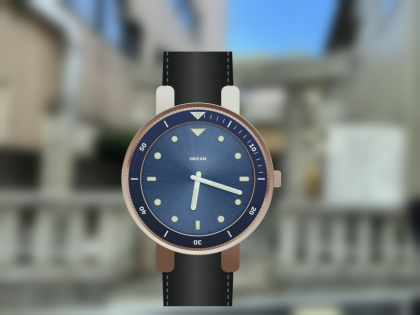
6.18
